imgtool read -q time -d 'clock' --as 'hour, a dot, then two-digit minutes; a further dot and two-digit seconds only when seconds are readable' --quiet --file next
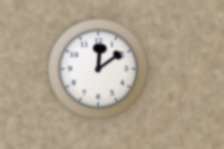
12.09
